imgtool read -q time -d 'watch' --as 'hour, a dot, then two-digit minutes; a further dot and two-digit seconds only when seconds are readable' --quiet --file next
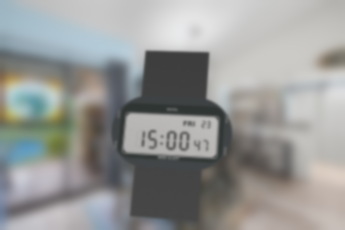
15.00.47
